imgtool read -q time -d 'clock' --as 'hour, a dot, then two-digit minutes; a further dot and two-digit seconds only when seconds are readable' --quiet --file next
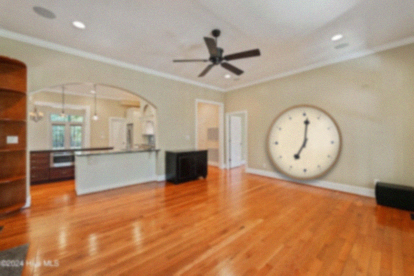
7.01
